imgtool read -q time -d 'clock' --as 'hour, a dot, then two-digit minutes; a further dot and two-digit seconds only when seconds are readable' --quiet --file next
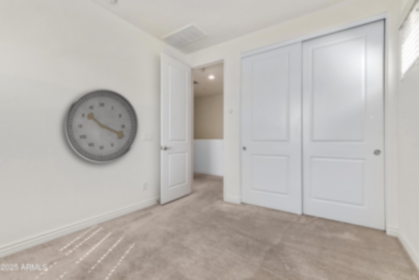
10.19
